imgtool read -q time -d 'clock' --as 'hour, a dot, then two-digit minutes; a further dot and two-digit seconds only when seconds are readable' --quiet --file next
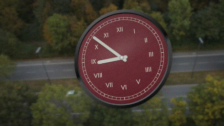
8.52
